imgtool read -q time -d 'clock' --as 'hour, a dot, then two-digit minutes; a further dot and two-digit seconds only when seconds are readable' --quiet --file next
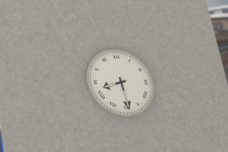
8.29
